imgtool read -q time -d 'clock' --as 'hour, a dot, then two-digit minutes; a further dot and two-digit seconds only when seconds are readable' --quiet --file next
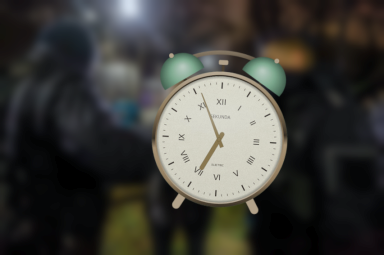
6.56
